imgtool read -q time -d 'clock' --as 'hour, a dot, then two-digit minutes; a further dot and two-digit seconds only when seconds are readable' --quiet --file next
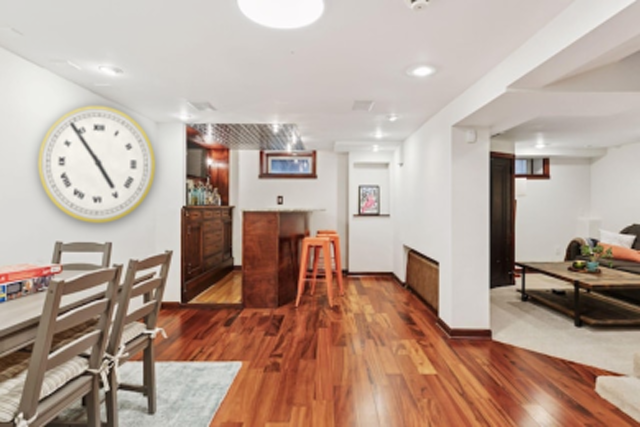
4.54
